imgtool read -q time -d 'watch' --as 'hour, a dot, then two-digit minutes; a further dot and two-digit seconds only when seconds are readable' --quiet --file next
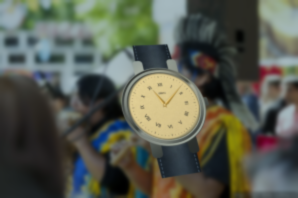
11.08
